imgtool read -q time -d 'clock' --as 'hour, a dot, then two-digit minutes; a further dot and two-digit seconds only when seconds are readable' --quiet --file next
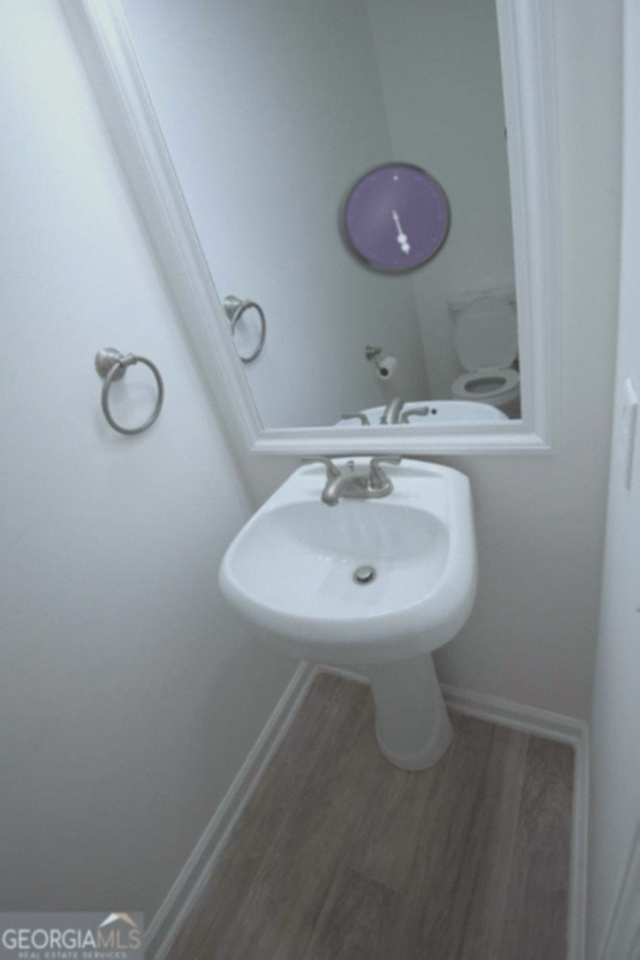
5.27
